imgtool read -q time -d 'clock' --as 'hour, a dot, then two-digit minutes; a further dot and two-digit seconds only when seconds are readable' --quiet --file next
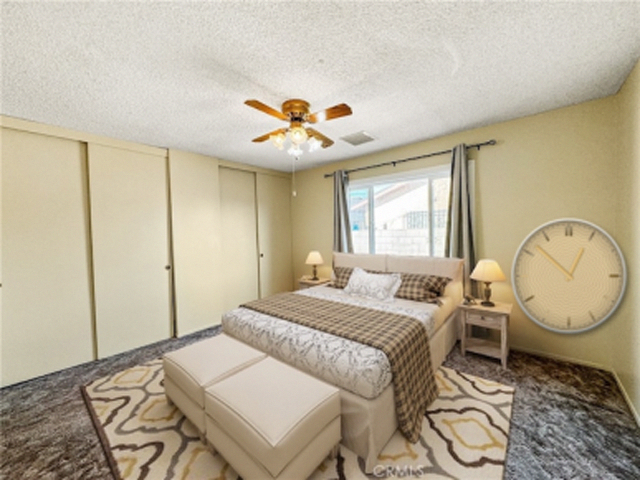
12.52
